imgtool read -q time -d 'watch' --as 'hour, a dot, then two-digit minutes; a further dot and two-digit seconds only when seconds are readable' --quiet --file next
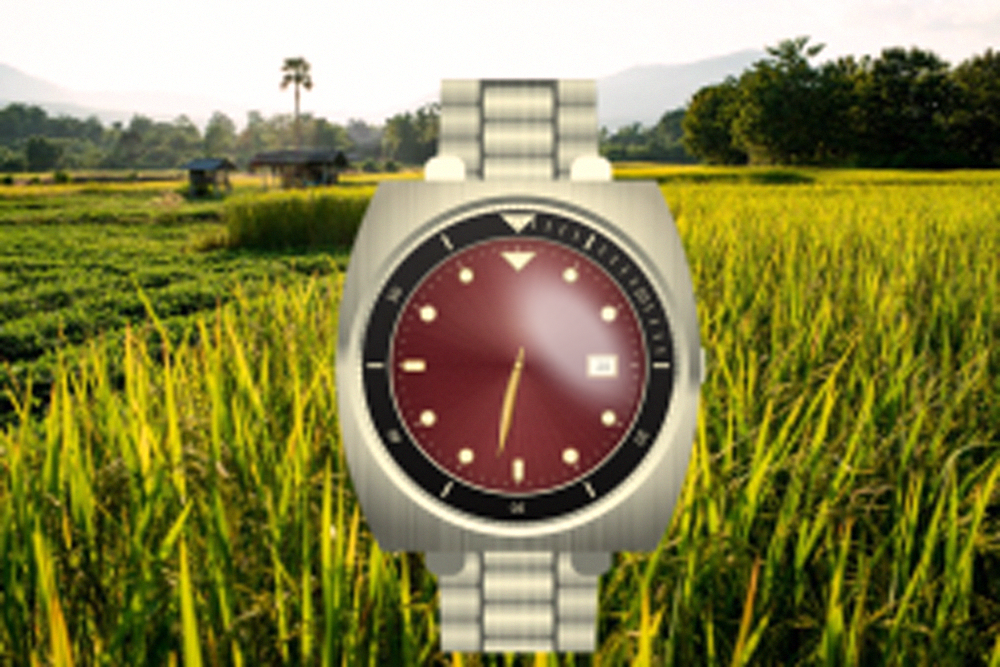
6.32
